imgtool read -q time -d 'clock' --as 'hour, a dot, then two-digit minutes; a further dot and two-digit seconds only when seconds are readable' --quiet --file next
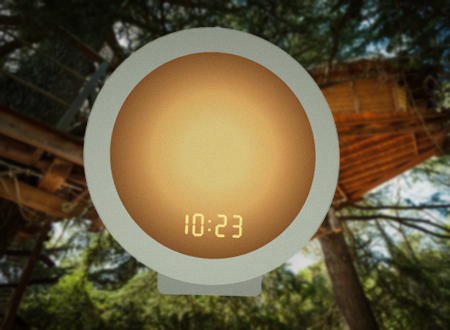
10.23
